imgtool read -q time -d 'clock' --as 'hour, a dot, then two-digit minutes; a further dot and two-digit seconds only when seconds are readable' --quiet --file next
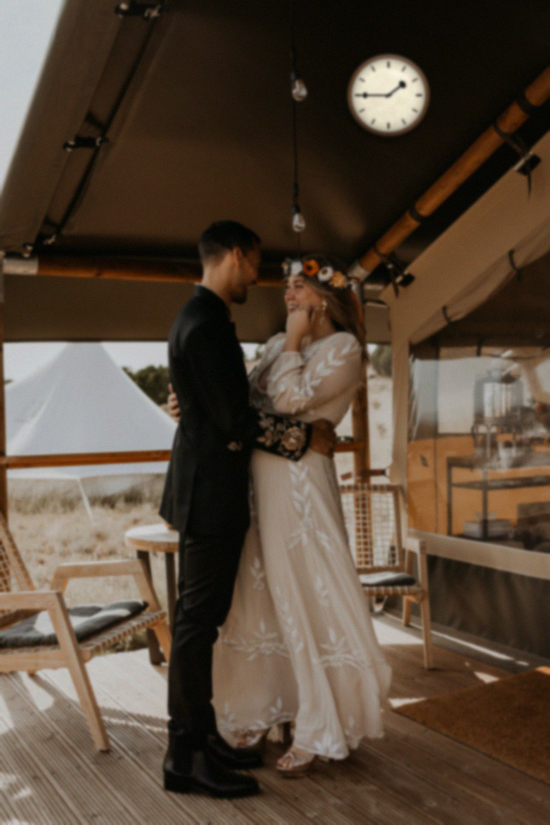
1.45
